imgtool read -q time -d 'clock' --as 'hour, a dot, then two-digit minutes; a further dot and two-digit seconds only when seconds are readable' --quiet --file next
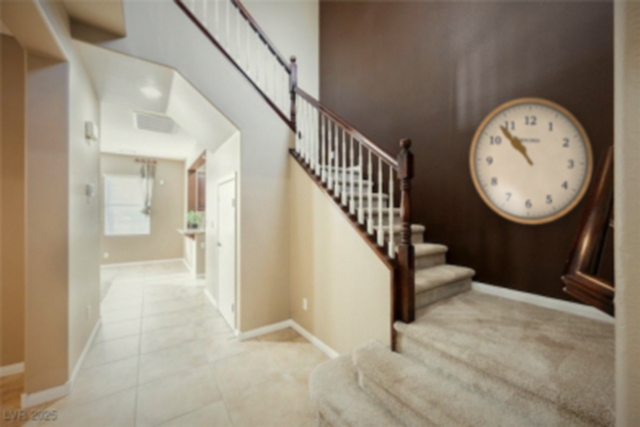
10.53
